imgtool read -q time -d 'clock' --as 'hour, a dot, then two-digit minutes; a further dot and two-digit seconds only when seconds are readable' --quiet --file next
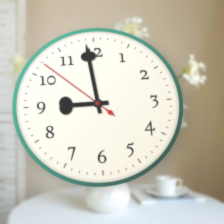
8.58.52
